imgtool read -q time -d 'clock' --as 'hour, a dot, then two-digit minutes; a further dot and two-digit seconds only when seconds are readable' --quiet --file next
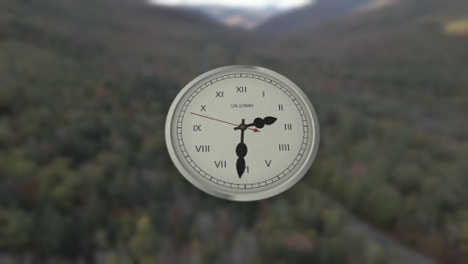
2.30.48
